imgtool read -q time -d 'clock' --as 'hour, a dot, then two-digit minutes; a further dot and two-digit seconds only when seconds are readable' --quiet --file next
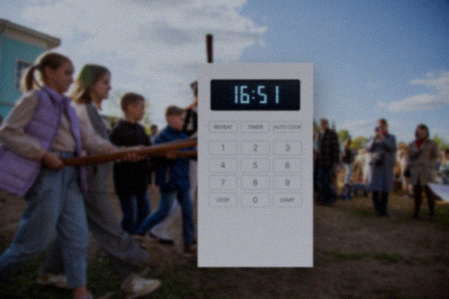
16.51
